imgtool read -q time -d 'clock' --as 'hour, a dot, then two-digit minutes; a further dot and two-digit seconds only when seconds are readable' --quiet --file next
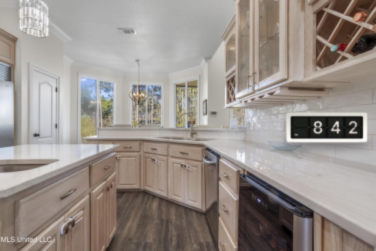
8.42
